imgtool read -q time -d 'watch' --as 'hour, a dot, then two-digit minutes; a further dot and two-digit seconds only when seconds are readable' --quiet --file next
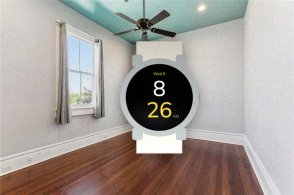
8.26
